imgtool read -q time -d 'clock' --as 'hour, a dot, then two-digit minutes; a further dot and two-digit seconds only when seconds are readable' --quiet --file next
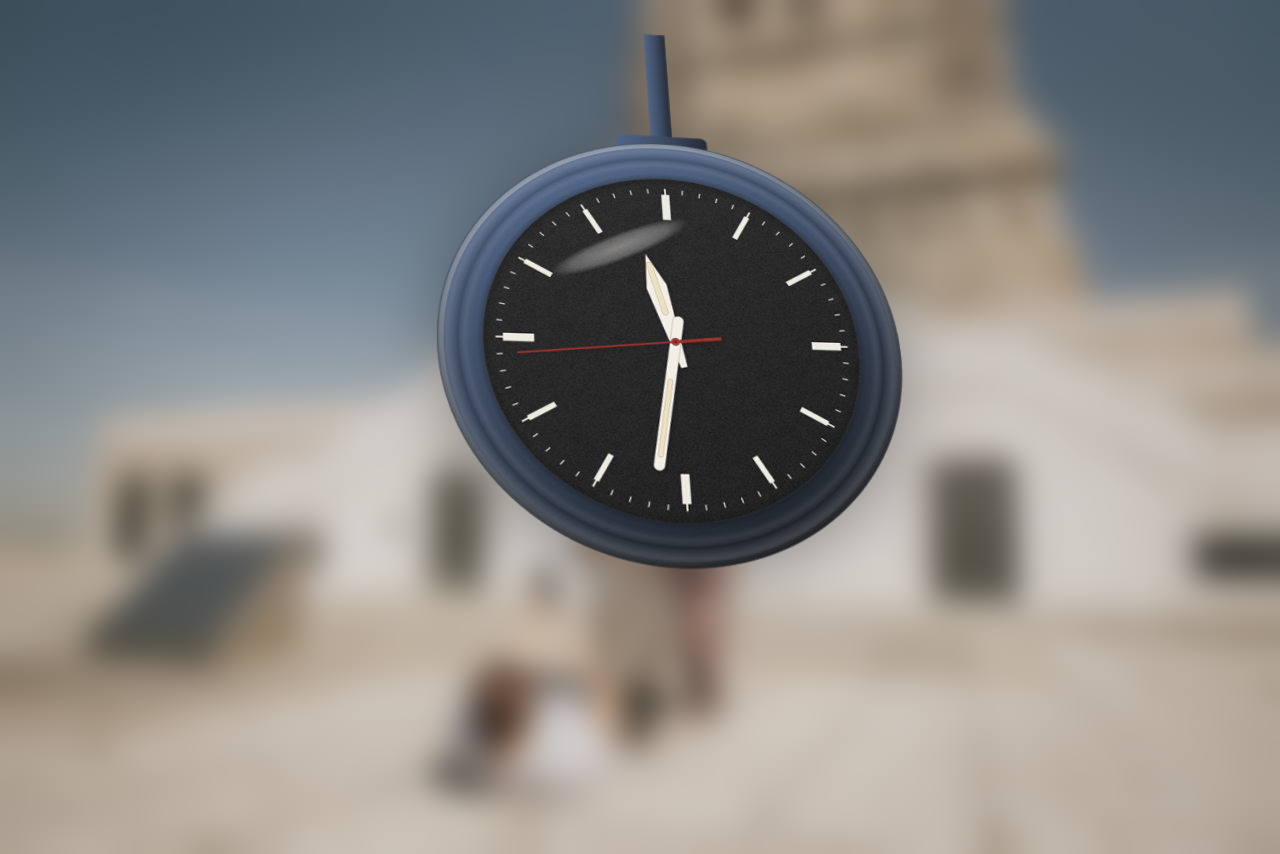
11.31.44
